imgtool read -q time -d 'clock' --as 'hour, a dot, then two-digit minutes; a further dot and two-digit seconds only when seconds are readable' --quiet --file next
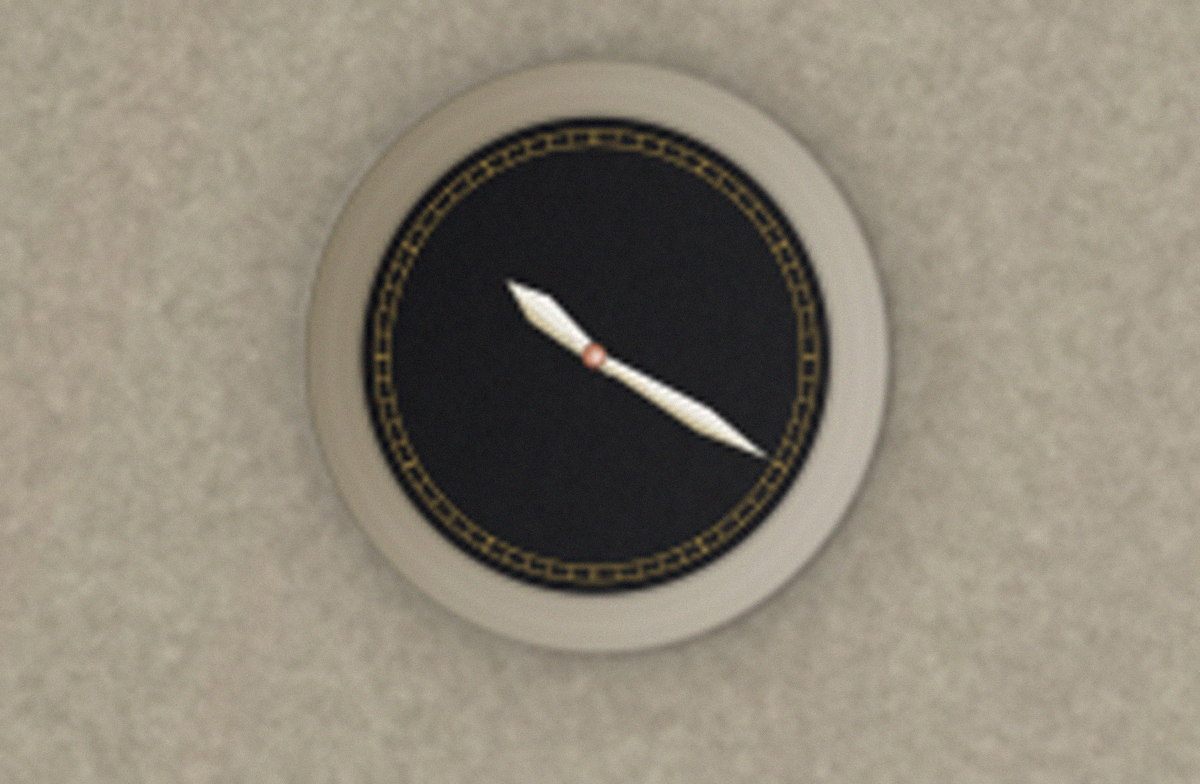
10.20
